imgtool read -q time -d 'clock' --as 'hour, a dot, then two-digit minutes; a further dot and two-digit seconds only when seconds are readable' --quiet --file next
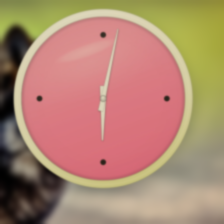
6.02
